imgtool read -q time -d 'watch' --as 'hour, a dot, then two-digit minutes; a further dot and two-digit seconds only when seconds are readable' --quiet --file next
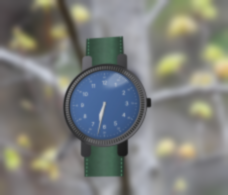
6.32
